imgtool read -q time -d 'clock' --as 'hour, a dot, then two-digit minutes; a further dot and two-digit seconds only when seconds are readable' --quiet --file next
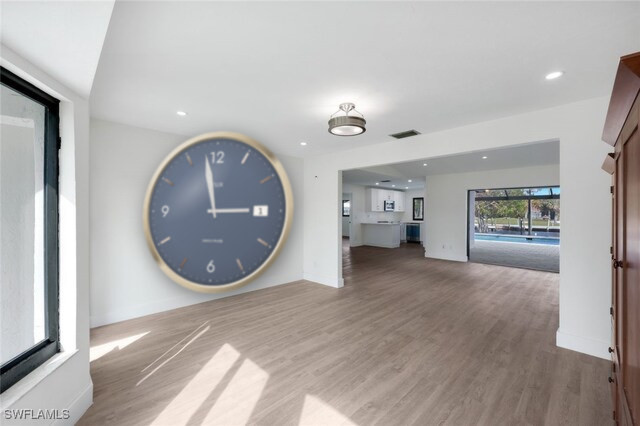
2.58
